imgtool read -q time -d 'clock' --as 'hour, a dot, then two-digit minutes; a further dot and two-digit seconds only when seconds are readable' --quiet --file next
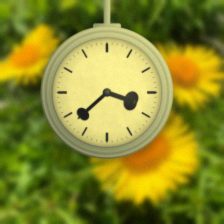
3.38
